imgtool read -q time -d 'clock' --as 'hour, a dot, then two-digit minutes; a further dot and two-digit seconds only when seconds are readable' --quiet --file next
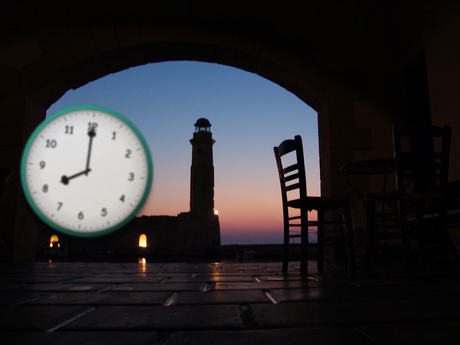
8.00
